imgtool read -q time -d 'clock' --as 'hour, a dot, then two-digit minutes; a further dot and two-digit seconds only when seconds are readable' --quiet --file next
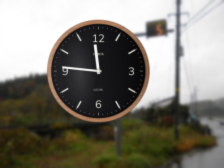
11.46
